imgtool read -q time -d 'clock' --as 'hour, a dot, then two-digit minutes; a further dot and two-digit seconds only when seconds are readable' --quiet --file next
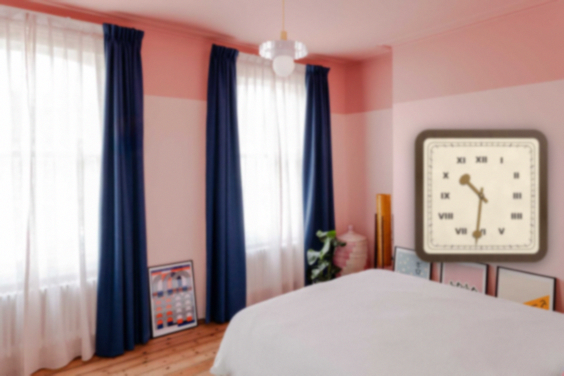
10.31
